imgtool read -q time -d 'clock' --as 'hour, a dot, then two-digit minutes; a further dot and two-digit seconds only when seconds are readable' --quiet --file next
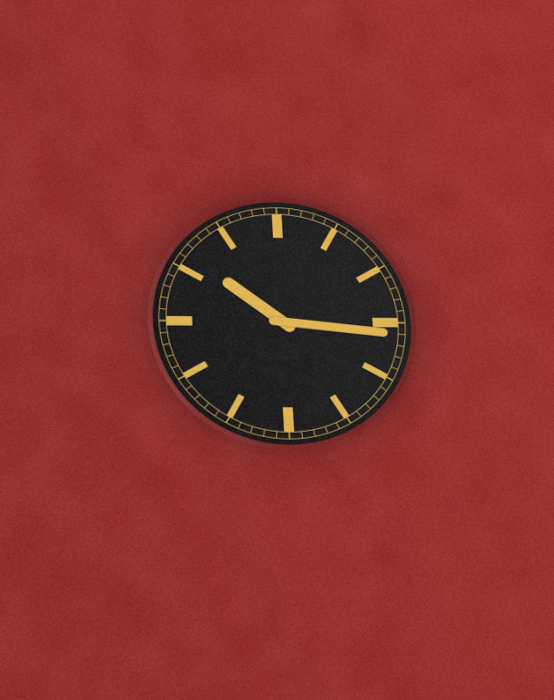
10.16
